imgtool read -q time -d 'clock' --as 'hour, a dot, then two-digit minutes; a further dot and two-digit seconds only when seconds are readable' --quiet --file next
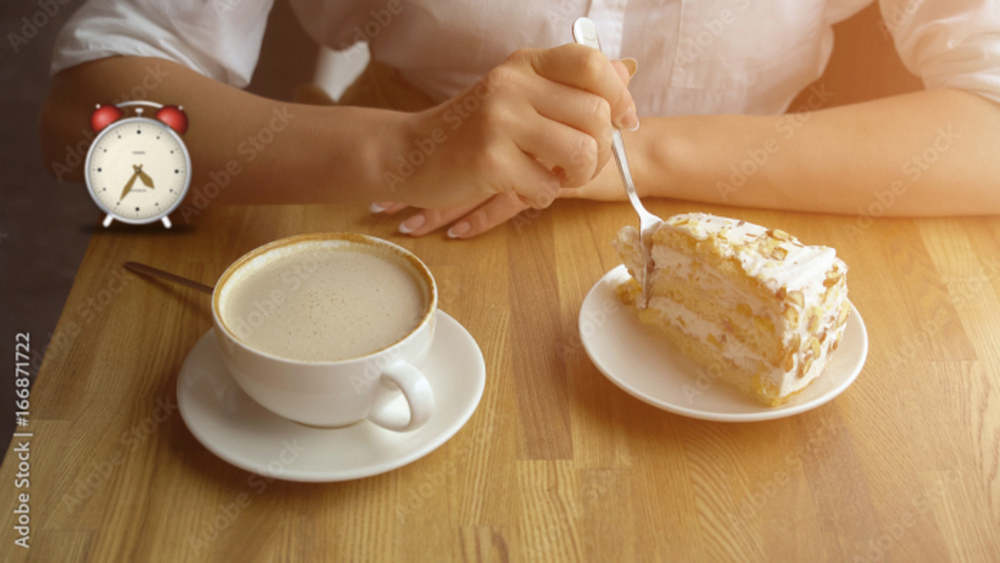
4.35
